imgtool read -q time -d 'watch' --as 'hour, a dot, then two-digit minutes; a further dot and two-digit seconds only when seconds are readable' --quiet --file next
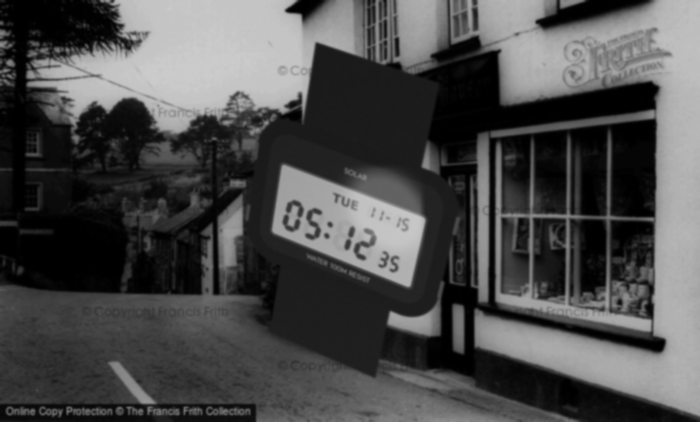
5.12.35
